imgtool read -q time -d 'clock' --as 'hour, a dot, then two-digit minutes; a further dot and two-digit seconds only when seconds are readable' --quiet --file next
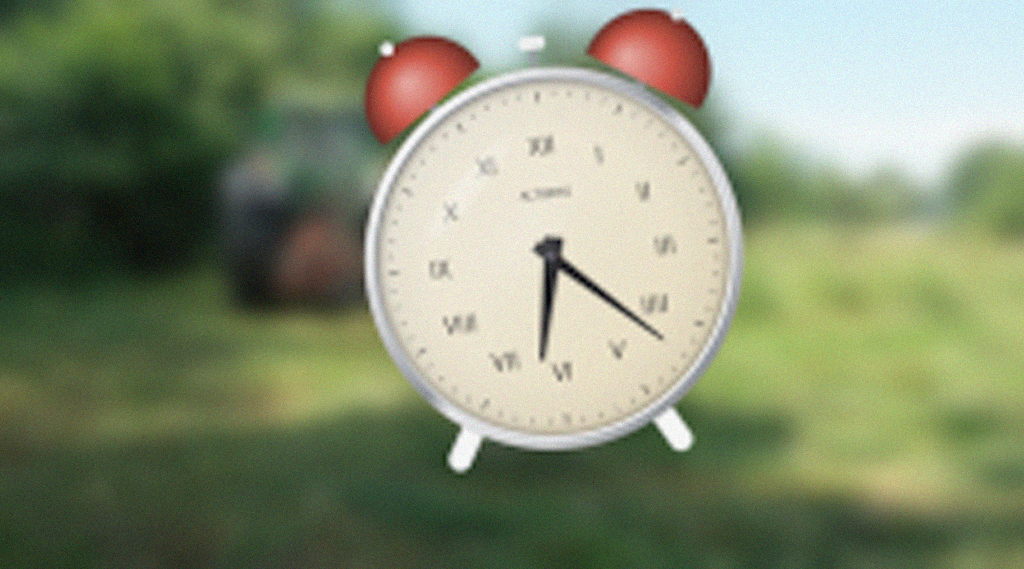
6.22
